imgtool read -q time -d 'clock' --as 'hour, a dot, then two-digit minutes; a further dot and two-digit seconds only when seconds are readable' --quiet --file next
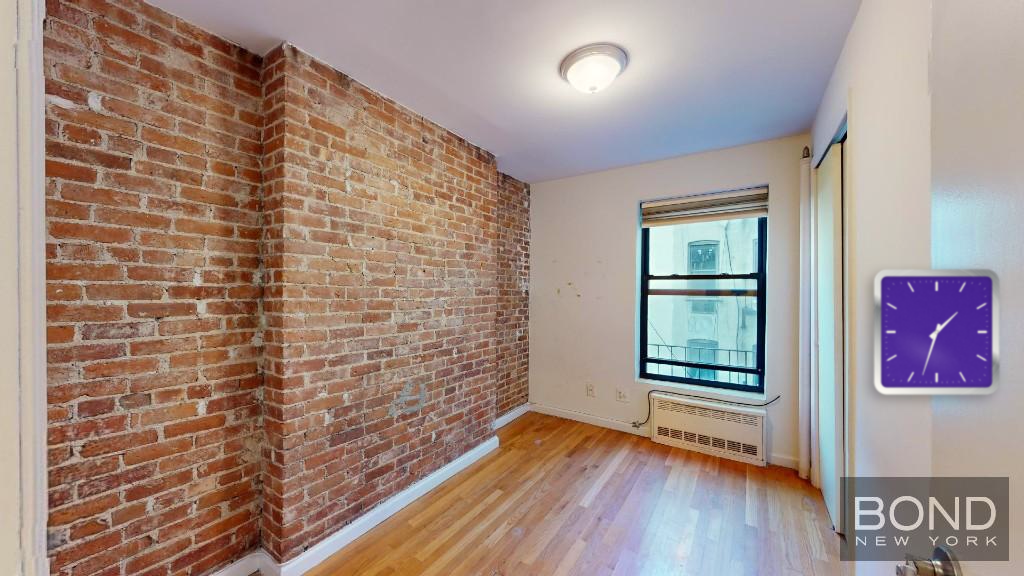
1.33
